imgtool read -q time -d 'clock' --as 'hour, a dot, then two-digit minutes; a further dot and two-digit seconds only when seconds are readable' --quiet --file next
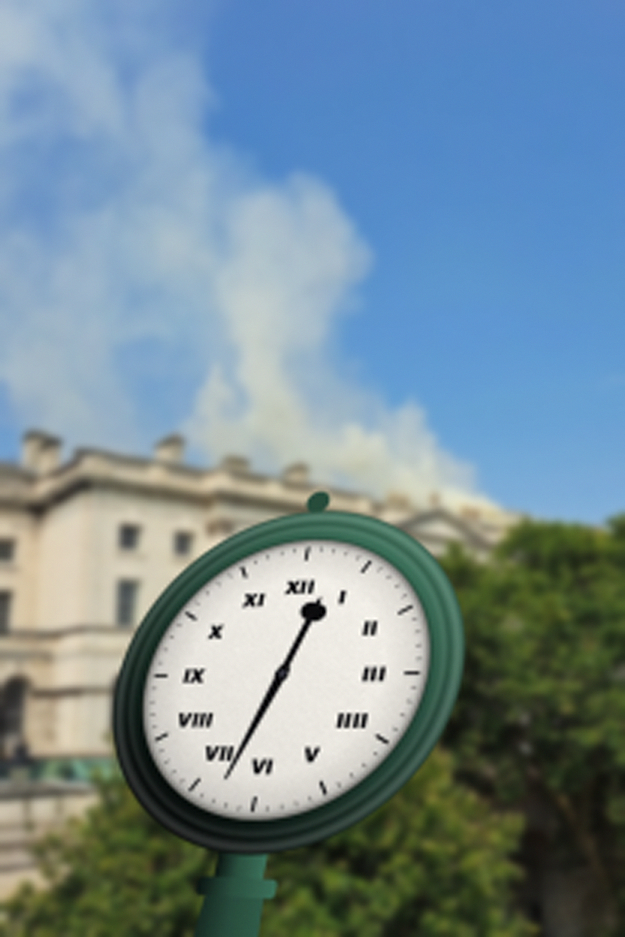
12.33
